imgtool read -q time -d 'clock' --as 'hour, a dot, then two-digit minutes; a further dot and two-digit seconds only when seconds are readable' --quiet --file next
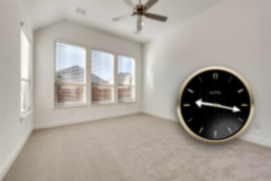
9.17
